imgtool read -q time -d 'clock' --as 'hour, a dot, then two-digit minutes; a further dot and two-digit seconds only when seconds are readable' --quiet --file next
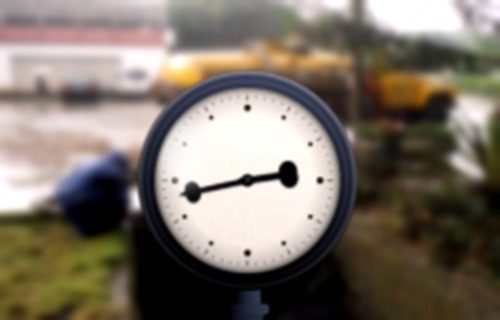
2.43
